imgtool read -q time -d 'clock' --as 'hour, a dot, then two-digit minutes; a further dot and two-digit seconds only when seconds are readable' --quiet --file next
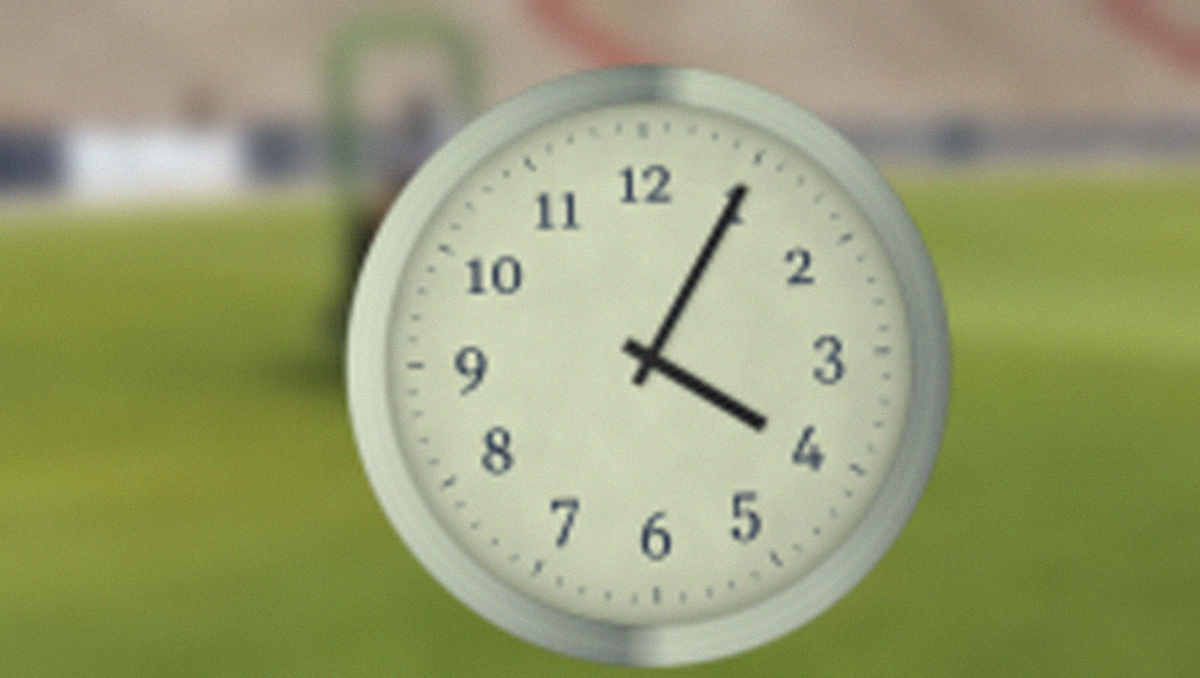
4.05
